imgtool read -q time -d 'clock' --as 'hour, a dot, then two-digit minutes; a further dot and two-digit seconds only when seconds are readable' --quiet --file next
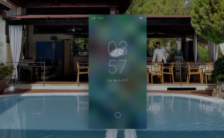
3.57
